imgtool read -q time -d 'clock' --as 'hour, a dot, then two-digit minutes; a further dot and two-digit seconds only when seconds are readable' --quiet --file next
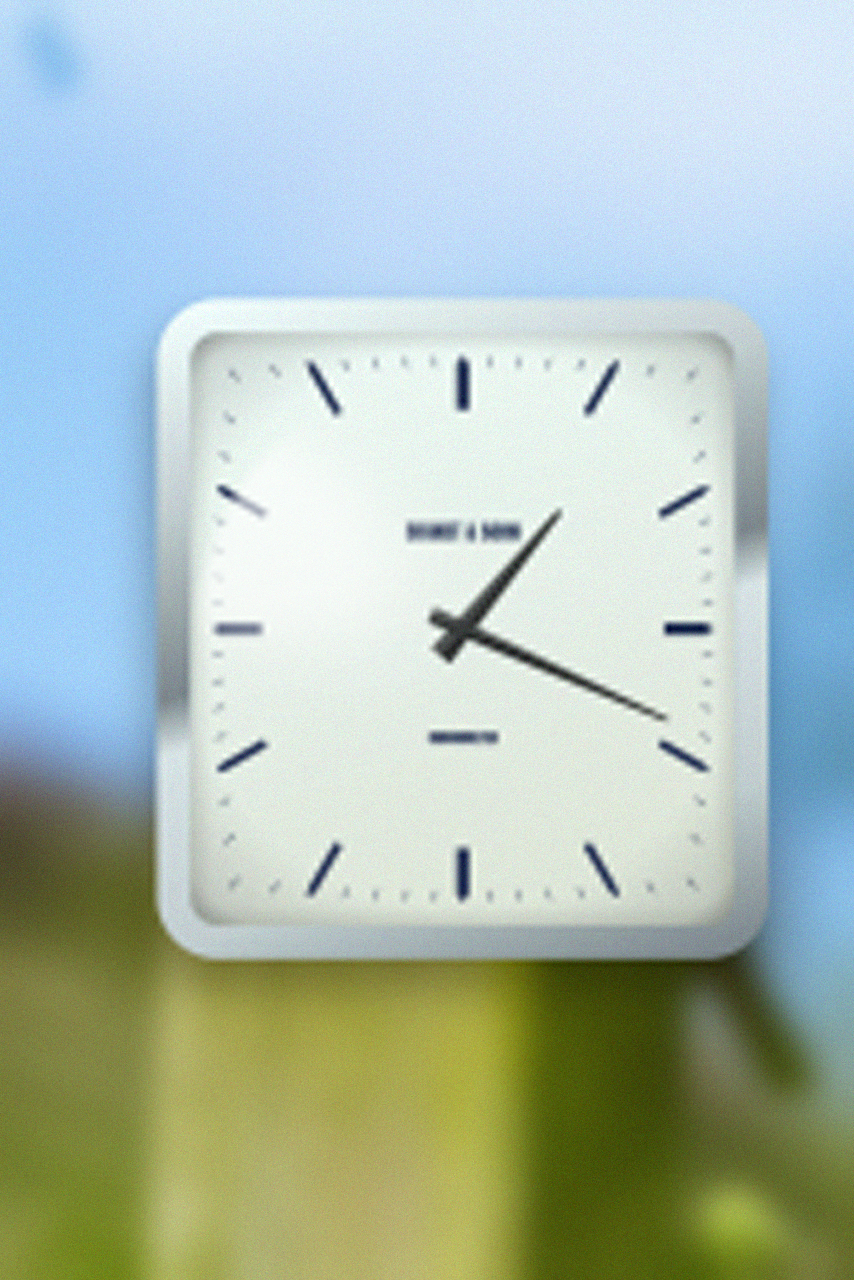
1.19
